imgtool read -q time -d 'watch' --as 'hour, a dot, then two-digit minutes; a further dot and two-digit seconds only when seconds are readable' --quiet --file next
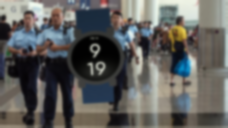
9.19
